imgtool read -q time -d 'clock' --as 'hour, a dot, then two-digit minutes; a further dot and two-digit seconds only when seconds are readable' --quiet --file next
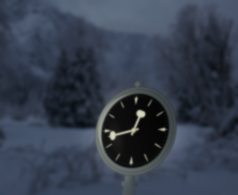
12.43
